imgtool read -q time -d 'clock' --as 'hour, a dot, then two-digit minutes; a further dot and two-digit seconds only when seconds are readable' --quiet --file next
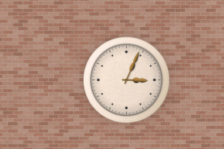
3.04
